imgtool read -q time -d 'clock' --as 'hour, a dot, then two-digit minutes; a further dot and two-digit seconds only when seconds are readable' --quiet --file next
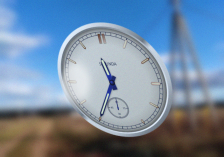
11.35
